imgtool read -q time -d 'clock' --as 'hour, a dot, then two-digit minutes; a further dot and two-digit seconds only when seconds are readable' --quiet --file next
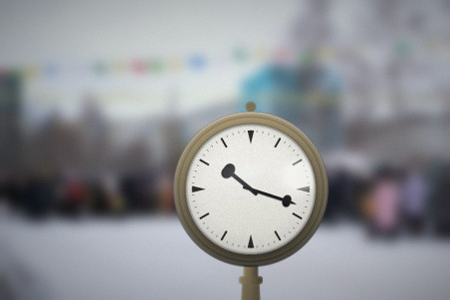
10.18
